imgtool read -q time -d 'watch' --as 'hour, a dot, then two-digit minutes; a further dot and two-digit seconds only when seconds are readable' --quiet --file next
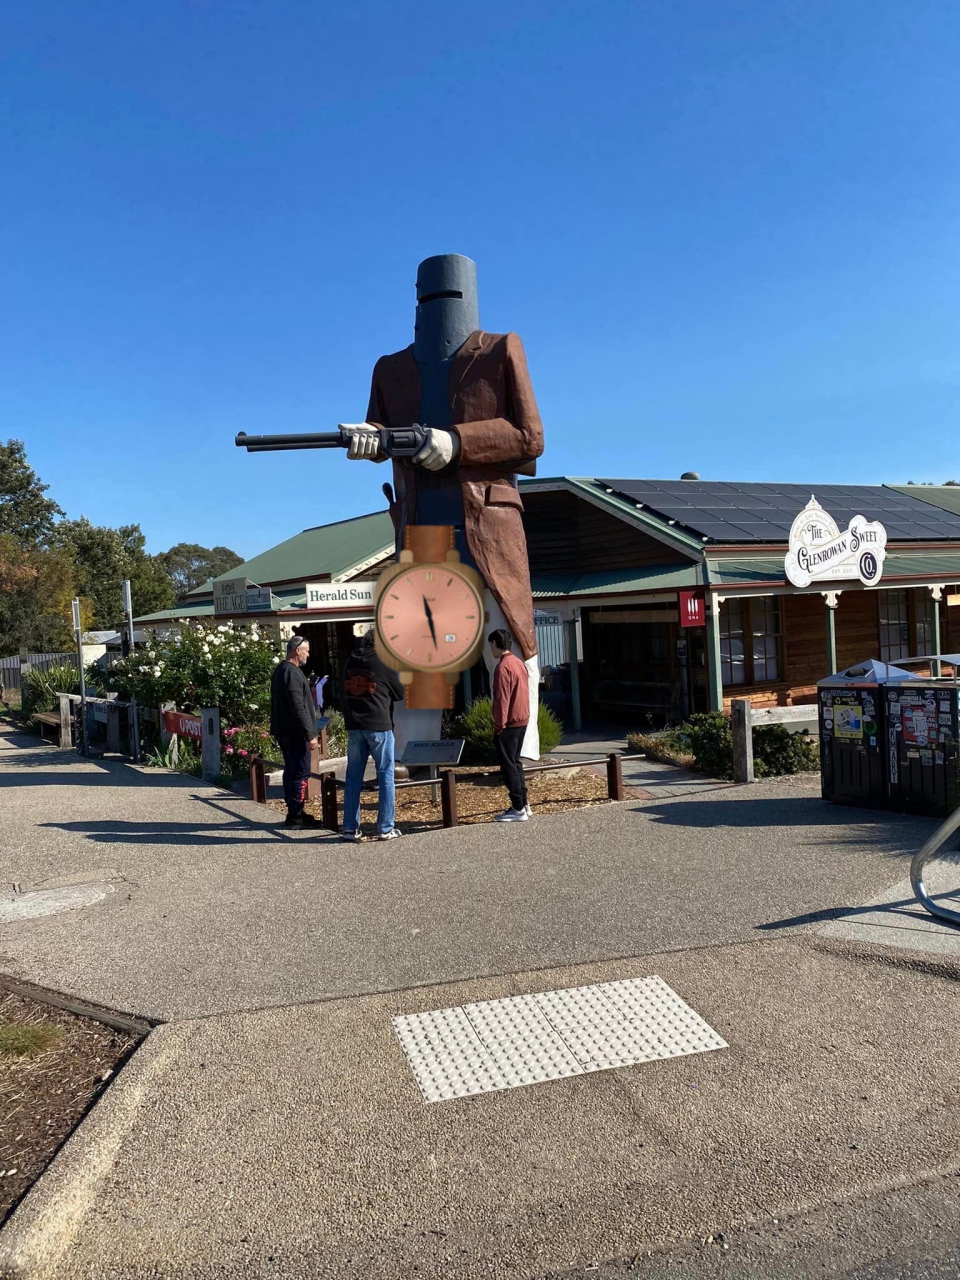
11.28
